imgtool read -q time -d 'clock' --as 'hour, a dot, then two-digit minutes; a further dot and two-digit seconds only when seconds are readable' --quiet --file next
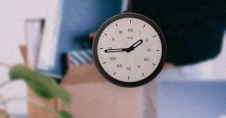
1.44
